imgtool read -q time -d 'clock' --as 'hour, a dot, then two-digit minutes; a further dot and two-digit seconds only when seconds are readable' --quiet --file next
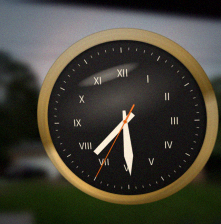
7.29.35
